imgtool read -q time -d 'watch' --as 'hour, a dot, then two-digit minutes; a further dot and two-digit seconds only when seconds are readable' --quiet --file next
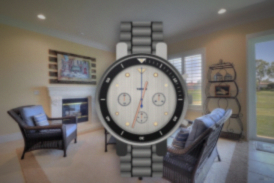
12.33
